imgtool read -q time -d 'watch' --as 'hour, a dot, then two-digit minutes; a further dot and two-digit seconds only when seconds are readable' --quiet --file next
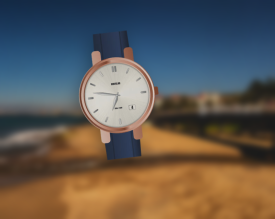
6.47
